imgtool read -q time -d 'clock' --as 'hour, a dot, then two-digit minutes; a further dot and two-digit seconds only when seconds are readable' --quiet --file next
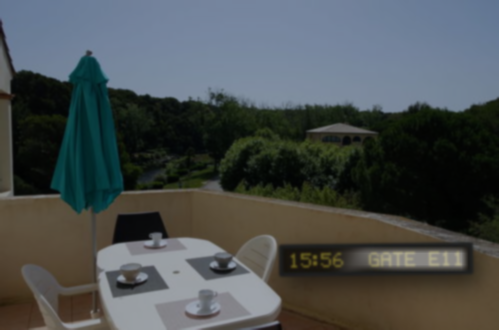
15.56
